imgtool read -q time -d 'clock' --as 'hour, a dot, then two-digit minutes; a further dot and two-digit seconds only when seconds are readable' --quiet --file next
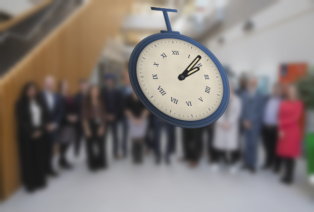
2.08
